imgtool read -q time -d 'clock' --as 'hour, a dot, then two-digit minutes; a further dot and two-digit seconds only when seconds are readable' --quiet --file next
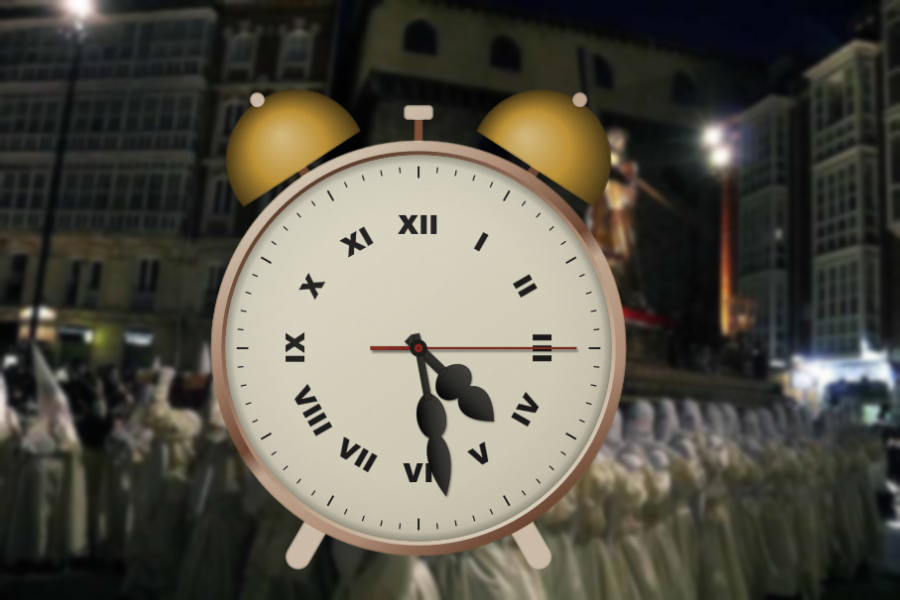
4.28.15
